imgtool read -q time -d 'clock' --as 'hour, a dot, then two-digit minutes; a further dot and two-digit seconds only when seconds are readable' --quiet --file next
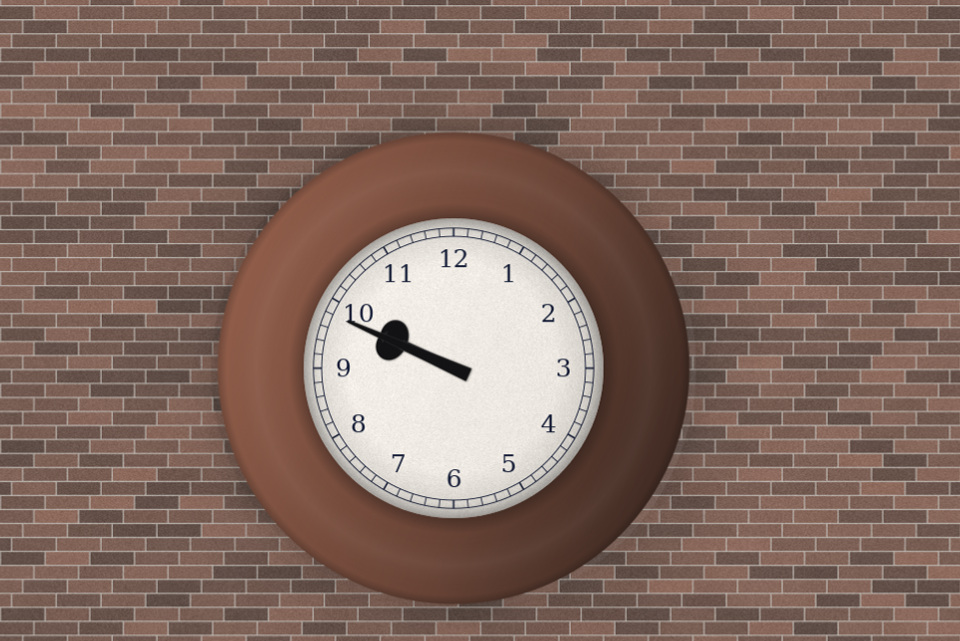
9.49
